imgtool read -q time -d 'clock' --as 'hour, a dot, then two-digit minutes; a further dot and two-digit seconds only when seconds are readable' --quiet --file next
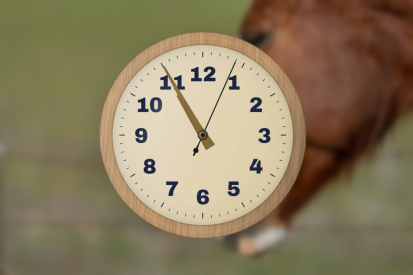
10.55.04
